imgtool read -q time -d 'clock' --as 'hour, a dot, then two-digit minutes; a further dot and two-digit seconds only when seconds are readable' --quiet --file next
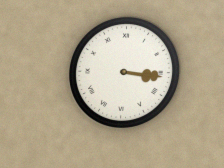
3.16
